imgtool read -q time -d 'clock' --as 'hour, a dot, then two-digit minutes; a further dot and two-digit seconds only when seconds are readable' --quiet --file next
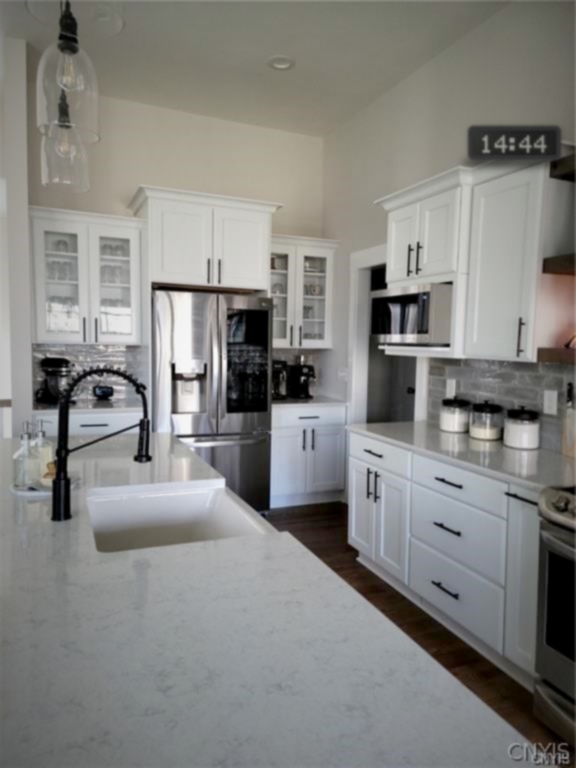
14.44
